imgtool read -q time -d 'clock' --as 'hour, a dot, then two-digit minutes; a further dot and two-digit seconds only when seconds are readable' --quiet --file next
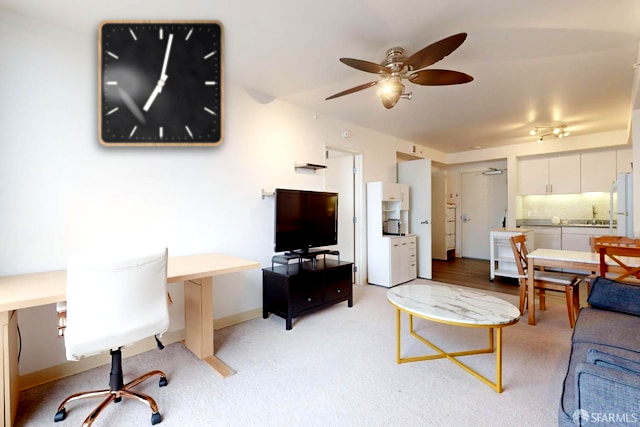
7.02
